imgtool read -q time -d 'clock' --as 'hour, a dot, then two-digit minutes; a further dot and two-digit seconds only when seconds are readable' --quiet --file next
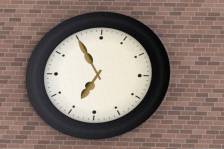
6.55
